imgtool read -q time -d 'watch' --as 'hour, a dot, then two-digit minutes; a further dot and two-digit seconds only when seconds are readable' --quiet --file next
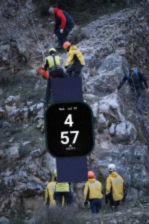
4.57
